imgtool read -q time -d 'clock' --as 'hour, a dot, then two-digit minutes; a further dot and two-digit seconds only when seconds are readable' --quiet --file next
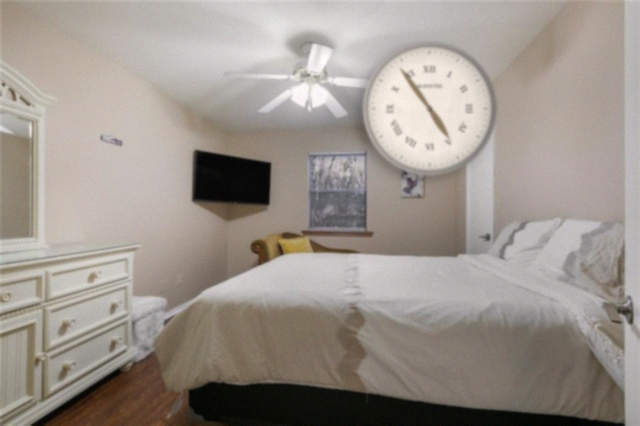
4.54
